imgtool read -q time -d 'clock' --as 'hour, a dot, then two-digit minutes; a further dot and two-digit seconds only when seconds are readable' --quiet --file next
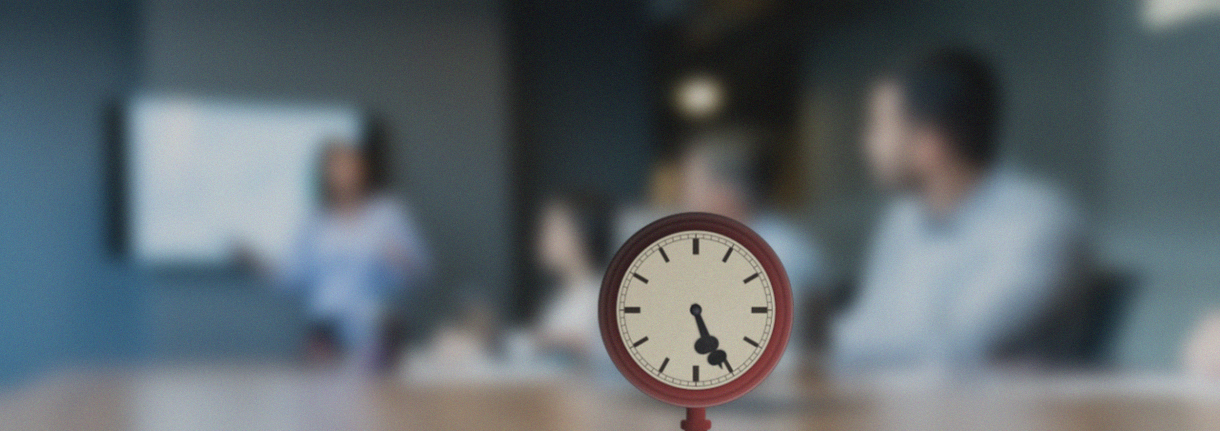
5.26
